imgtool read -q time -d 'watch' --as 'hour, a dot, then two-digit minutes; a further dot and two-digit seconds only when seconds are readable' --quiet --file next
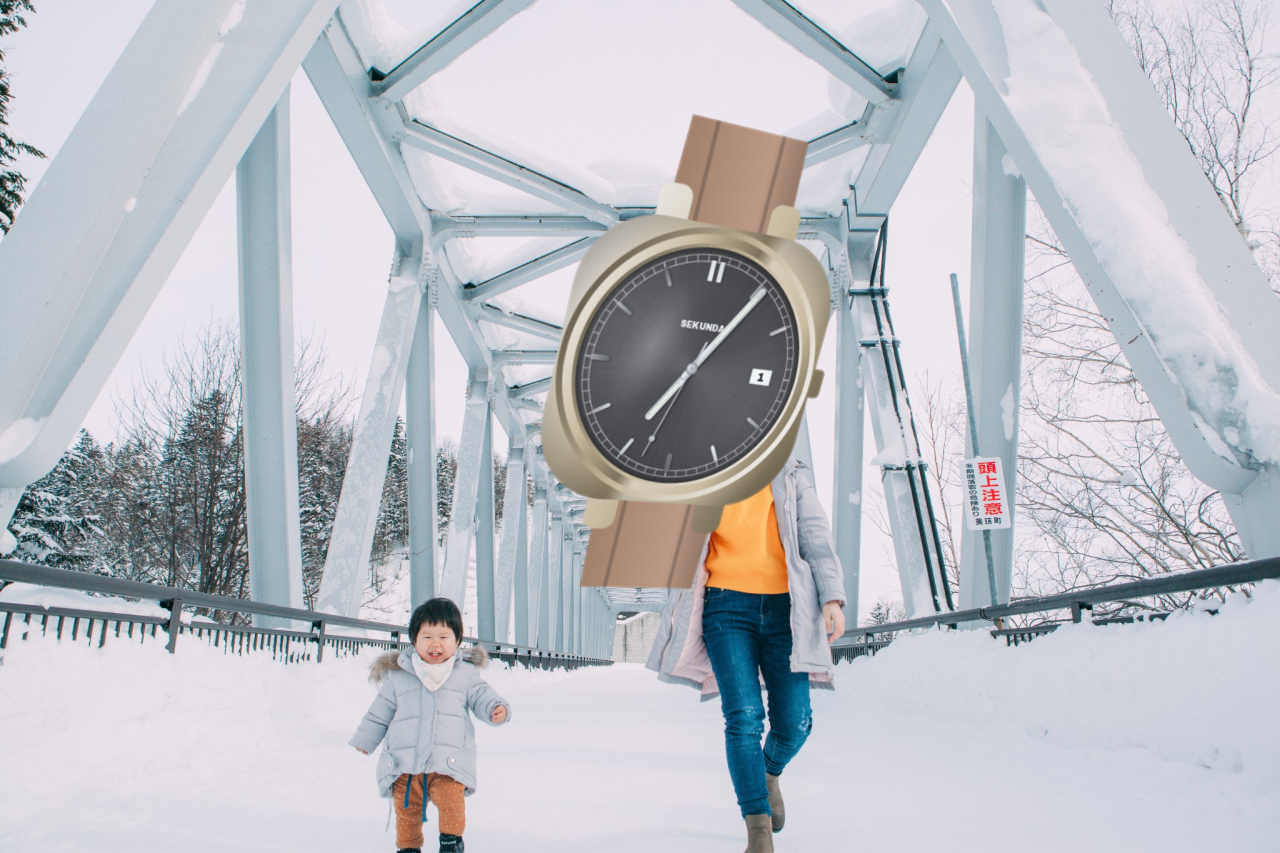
7.05.33
